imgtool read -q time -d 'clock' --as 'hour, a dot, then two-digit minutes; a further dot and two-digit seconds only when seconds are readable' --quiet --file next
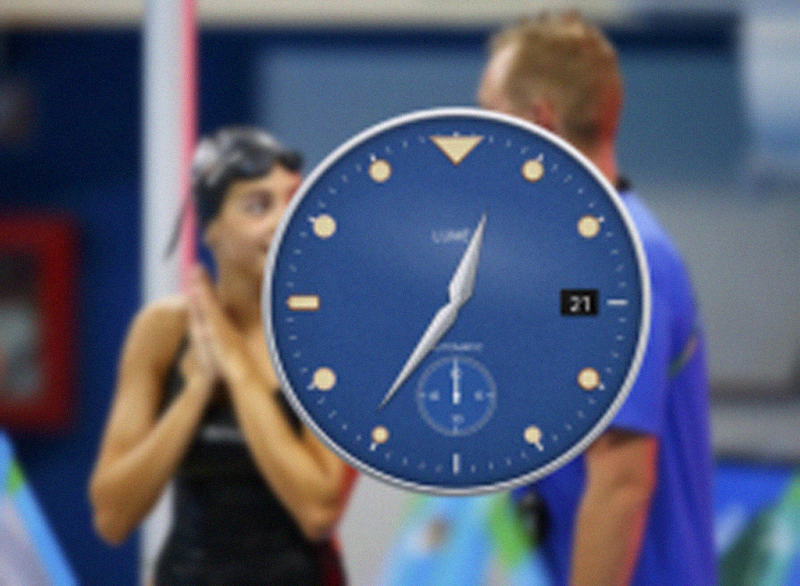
12.36
